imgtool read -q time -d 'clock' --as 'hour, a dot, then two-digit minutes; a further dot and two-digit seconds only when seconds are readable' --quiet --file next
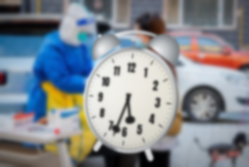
5.33
